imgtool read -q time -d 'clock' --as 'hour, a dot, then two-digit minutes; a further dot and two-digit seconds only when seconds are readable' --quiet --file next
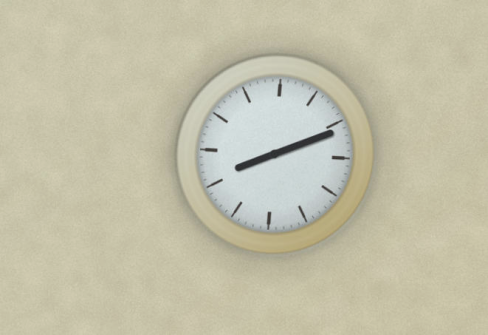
8.11
